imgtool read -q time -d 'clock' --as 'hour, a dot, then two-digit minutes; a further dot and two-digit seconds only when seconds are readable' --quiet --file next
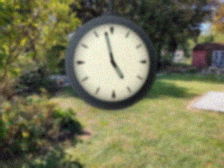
4.58
